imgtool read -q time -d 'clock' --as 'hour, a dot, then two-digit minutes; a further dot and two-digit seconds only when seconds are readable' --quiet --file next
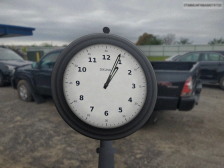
1.04
